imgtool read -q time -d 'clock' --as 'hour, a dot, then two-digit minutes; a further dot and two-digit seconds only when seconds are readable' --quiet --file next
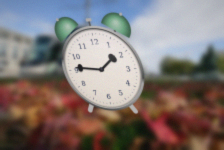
1.46
